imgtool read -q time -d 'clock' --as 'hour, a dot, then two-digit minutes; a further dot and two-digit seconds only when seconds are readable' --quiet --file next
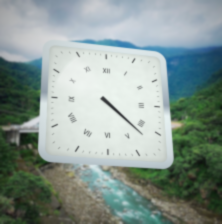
4.22
